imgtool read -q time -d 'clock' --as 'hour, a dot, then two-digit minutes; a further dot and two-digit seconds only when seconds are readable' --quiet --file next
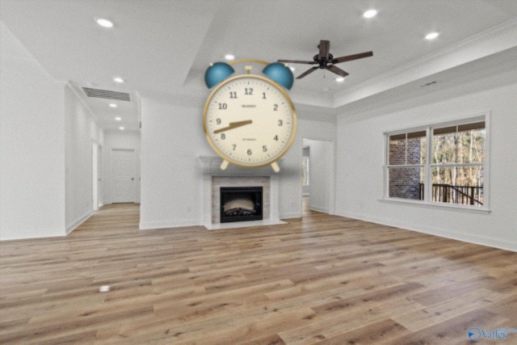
8.42
